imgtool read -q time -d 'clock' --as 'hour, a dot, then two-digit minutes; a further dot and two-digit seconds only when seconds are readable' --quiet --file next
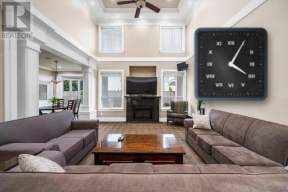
4.05
